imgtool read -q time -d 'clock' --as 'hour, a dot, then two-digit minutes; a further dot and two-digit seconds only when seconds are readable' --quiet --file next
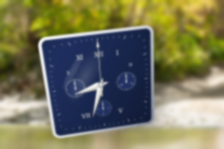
8.33
